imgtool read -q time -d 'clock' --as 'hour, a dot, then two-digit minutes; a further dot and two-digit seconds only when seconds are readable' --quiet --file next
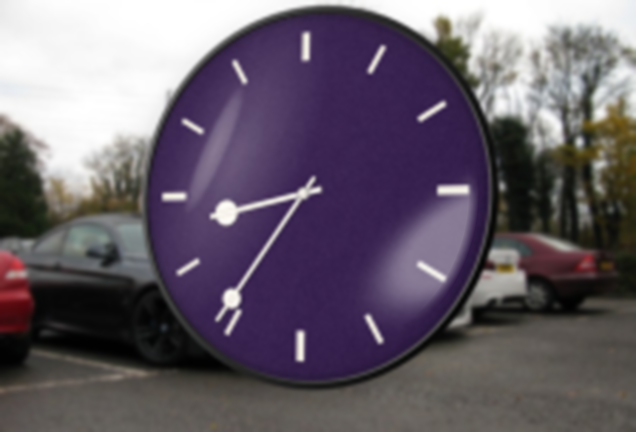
8.36
